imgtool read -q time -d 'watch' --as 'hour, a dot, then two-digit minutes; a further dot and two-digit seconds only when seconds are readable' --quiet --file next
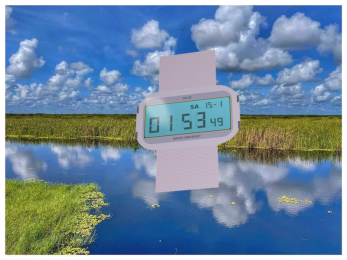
1.53.49
